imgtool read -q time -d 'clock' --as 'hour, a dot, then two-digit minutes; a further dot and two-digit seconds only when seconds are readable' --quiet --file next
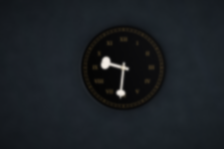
9.31
